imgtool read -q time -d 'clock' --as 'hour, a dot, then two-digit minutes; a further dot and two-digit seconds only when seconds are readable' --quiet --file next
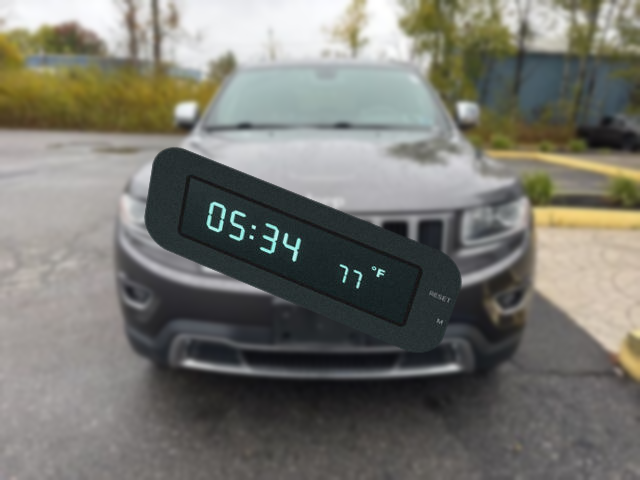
5.34
